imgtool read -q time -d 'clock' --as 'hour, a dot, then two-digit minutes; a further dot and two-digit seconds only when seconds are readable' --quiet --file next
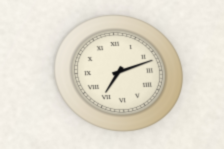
7.12
